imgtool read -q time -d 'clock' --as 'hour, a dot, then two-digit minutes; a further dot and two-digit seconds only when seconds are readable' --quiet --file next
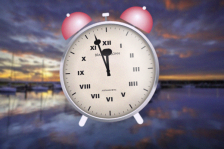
11.57
